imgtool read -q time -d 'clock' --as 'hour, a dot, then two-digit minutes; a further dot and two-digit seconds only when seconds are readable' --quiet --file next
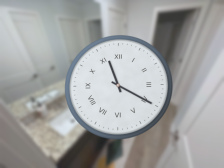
11.20
